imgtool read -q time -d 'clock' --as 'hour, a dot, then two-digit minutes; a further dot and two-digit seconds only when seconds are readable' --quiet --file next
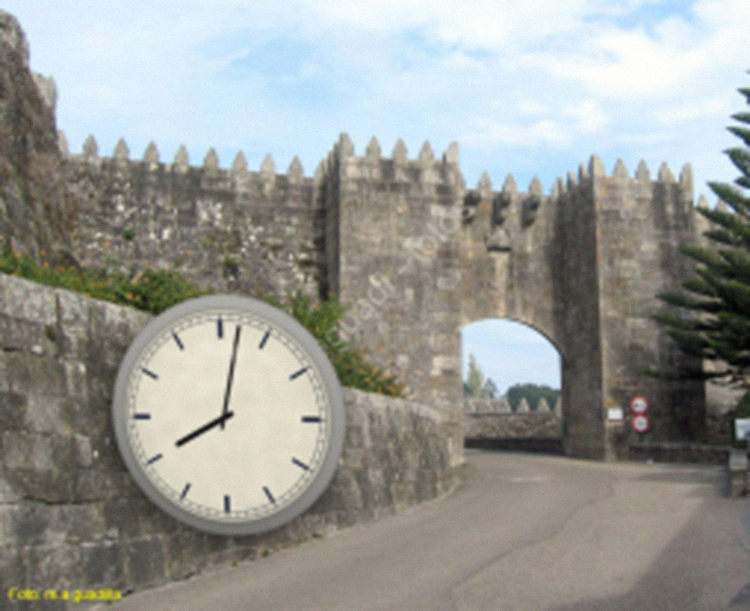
8.02
